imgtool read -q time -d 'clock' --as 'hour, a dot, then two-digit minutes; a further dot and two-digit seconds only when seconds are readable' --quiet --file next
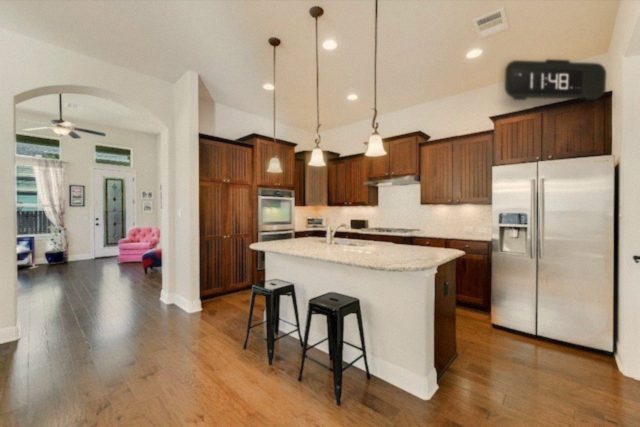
11.48
